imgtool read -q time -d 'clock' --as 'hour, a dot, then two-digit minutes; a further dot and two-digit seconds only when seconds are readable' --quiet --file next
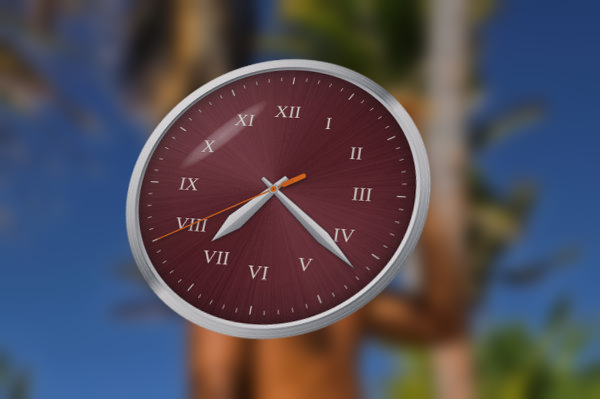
7.21.40
